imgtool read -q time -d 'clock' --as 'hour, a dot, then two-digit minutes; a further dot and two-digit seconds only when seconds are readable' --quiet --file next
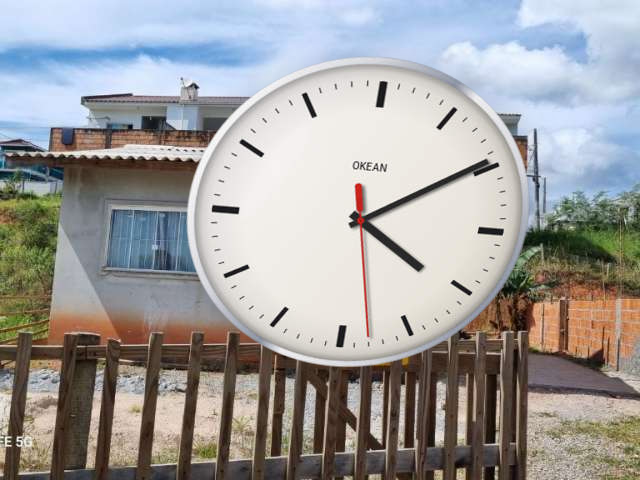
4.09.28
